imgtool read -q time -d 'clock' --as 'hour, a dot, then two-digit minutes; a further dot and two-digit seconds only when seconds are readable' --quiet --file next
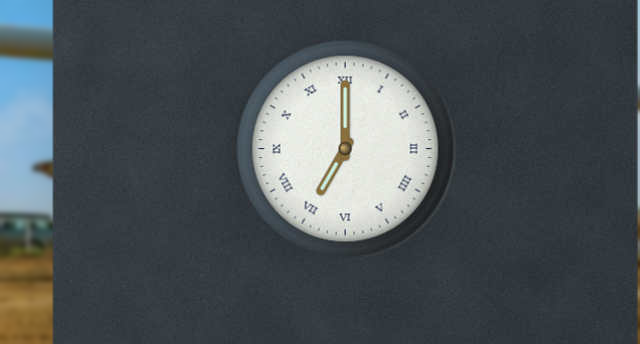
7.00
